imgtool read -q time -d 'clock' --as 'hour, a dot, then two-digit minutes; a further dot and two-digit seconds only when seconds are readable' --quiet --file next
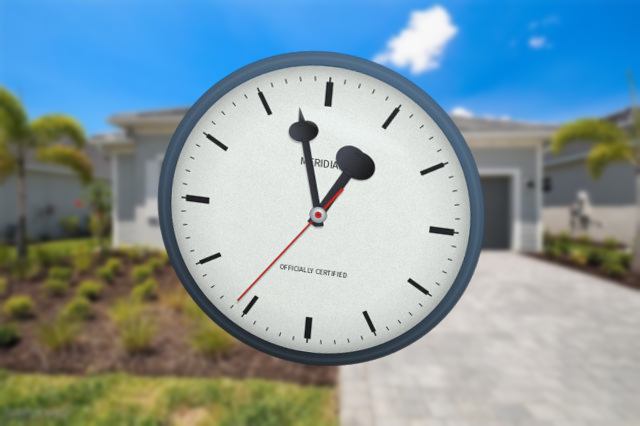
12.57.36
